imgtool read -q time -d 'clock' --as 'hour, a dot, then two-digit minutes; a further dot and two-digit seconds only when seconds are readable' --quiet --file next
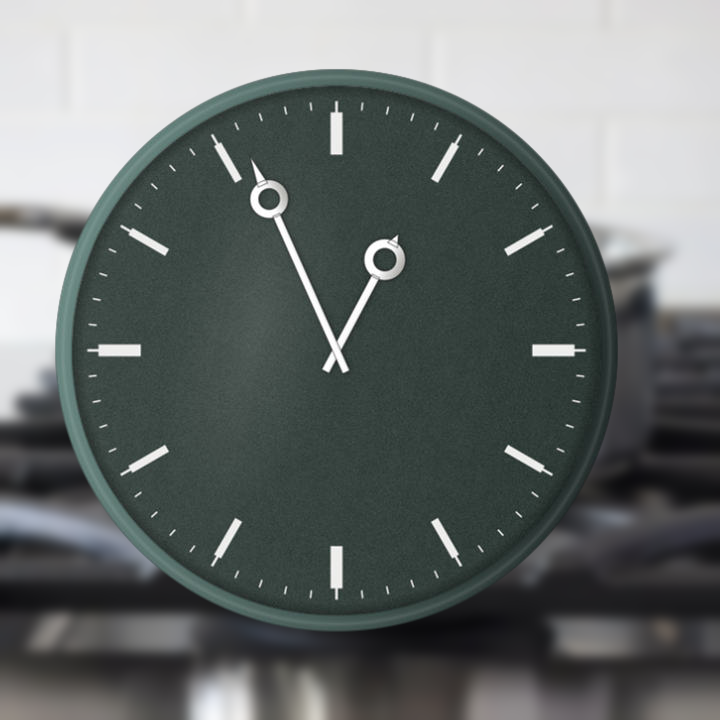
12.56
